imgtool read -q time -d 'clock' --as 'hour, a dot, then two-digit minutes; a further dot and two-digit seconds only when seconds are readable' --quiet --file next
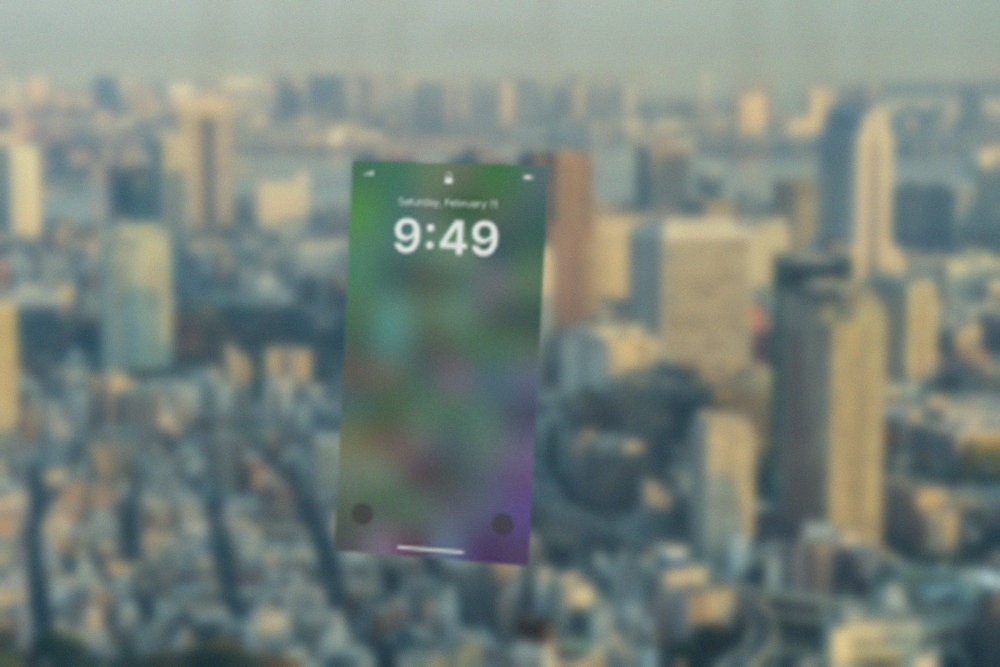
9.49
